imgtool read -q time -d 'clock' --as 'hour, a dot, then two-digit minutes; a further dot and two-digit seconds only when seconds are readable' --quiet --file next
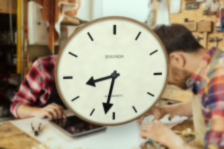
8.32
